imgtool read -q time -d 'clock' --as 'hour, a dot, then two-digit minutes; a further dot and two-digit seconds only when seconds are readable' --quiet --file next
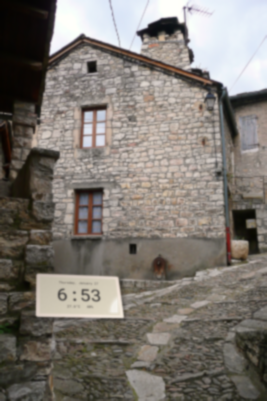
6.53
